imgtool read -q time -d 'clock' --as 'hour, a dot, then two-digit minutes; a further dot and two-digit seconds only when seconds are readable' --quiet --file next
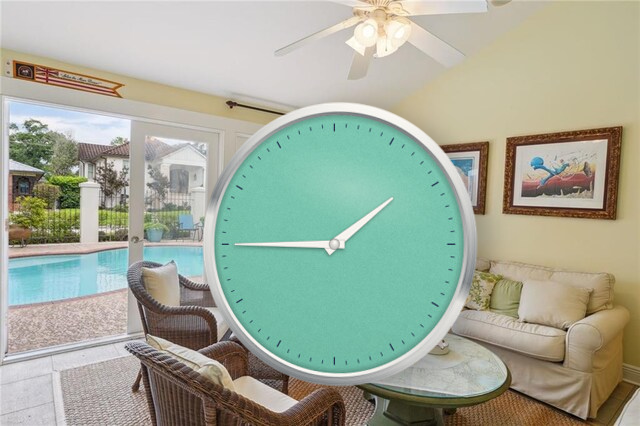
1.45
